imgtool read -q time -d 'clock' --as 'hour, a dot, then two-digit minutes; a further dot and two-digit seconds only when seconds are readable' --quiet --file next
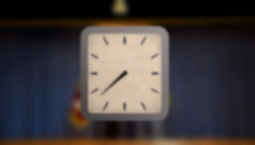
7.38
